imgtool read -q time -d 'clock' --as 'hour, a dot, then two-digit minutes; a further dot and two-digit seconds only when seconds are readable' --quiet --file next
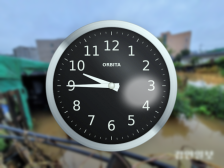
9.45
